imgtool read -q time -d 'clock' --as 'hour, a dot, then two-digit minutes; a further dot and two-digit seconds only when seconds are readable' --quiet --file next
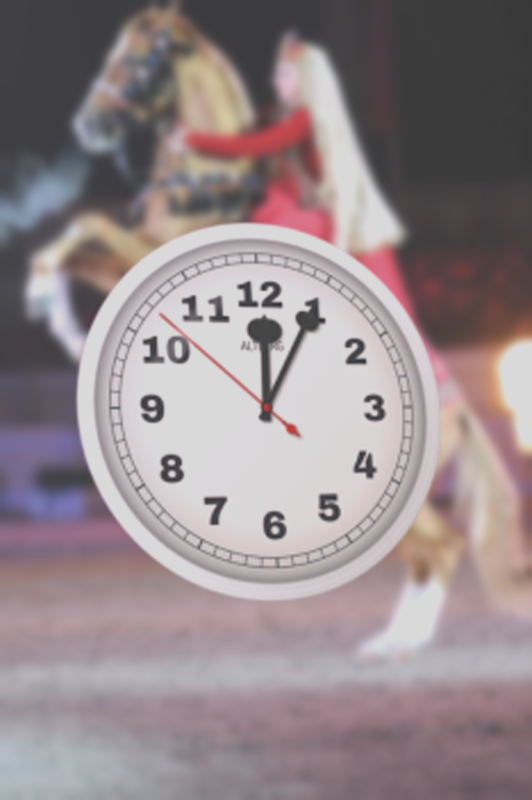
12.04.52
